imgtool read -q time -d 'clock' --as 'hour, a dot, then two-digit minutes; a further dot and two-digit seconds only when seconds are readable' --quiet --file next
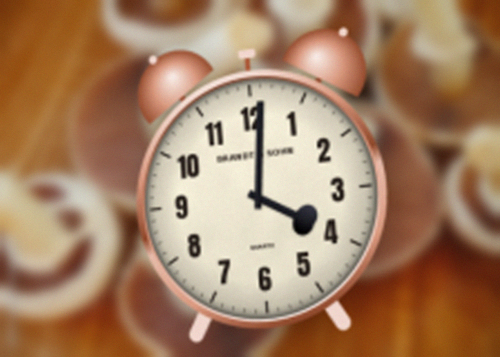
4.01
